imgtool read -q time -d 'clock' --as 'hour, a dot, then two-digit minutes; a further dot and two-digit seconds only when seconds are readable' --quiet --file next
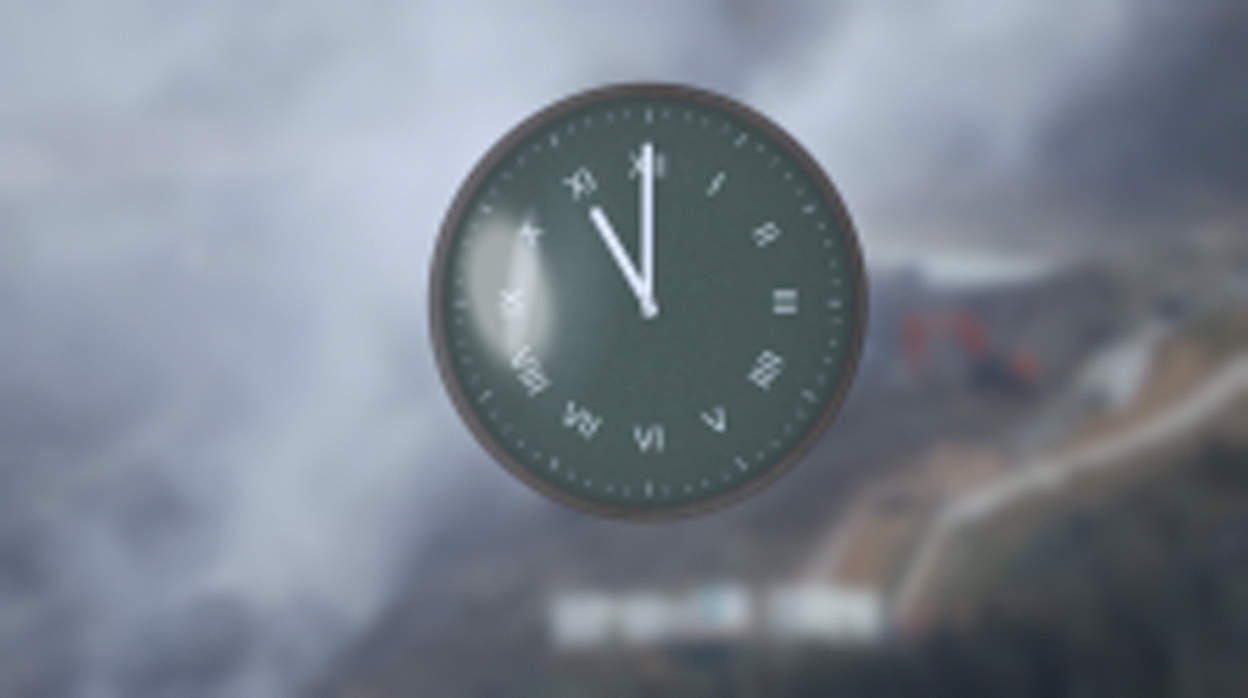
11.00
